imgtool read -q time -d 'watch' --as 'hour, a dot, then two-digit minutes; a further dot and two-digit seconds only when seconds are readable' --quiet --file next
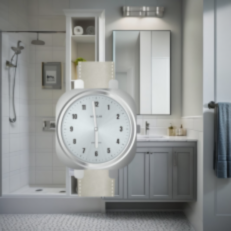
5.59
